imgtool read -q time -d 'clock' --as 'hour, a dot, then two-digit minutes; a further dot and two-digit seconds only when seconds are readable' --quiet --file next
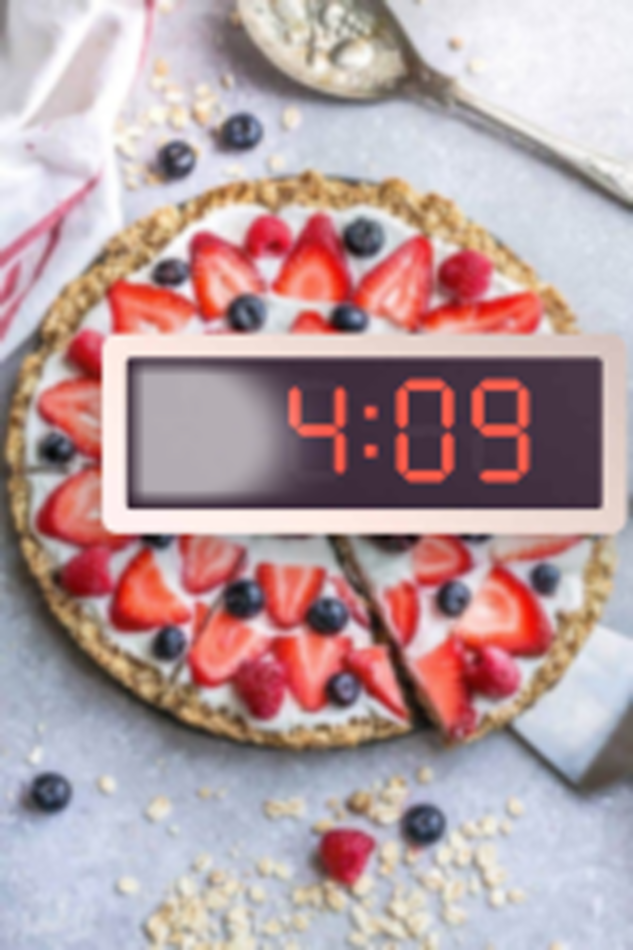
4.09
